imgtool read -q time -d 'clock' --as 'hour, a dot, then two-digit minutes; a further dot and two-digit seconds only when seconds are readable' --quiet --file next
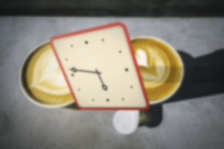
5.47
